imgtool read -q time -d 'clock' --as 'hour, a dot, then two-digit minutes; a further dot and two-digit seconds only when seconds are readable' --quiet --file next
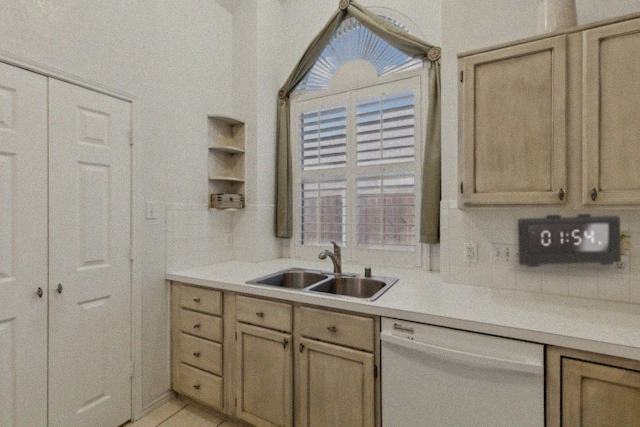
1.54
